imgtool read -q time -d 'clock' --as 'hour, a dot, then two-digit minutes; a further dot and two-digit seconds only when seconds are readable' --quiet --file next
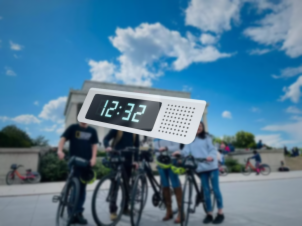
12.32
